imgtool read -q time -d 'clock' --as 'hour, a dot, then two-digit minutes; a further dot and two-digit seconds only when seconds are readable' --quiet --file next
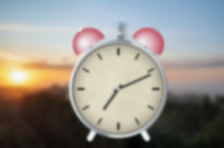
7.11
